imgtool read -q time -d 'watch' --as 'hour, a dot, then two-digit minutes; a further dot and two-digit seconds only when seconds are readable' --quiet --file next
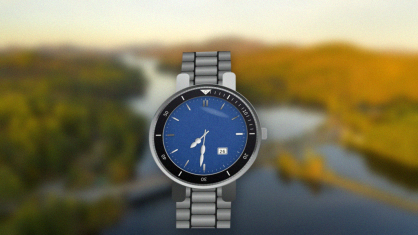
7.31
